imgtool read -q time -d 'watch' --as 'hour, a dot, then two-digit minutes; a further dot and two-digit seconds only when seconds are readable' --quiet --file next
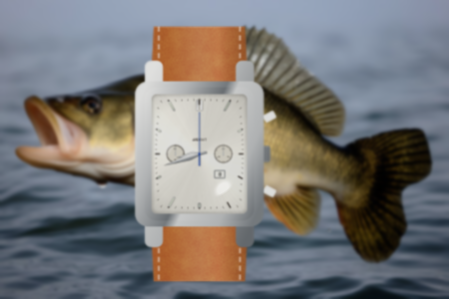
8.42
